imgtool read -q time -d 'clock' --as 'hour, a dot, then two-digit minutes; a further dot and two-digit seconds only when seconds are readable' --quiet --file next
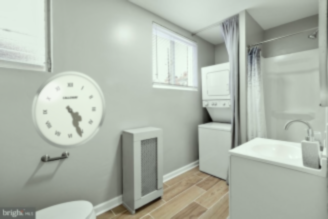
4.26
